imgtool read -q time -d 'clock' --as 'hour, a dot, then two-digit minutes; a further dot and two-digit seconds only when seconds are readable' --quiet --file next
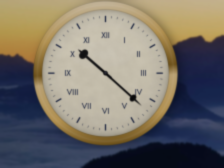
10.22
